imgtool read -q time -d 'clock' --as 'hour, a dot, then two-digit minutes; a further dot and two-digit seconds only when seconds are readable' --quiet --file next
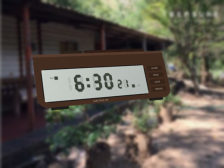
6.30.21
